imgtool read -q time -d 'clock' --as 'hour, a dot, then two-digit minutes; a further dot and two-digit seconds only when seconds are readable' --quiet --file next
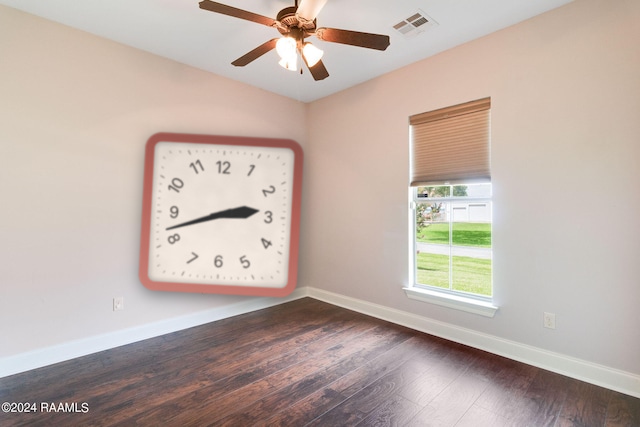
2.42
